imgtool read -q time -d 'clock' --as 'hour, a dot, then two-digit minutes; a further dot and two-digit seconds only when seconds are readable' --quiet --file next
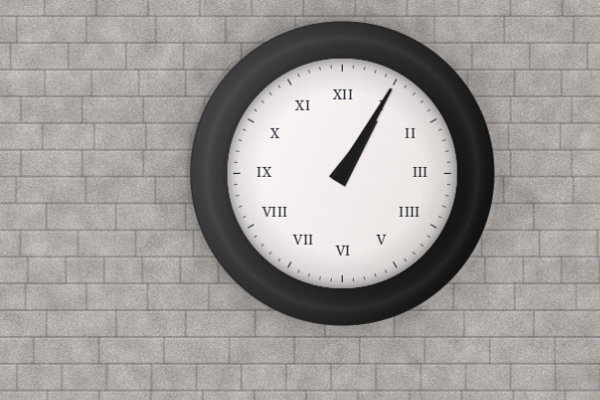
1.05
